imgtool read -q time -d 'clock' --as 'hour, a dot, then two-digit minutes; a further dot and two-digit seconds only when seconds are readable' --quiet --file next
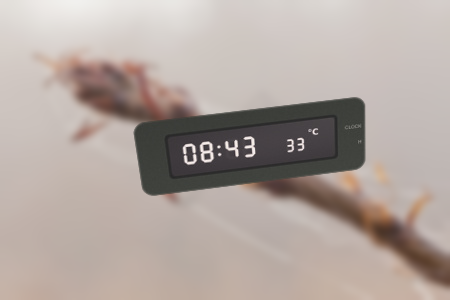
8.43
